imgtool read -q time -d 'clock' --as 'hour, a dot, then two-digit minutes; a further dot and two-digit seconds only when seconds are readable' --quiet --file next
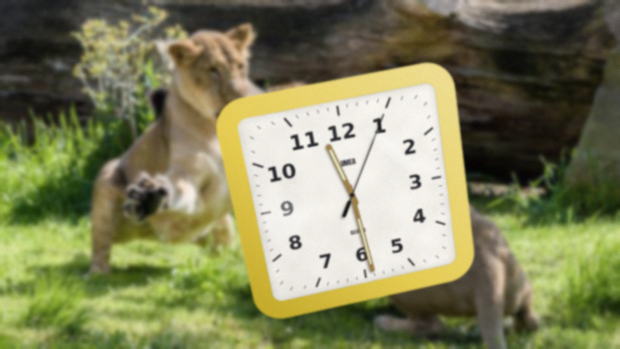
11.29.05
